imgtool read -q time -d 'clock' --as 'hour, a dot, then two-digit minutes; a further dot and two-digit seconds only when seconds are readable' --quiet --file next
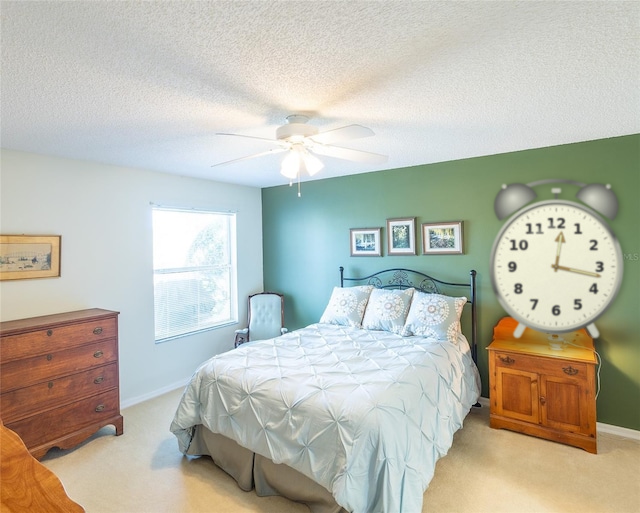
12.17
